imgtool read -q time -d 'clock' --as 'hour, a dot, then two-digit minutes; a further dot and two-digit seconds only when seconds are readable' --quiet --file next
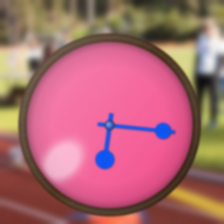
6.16
